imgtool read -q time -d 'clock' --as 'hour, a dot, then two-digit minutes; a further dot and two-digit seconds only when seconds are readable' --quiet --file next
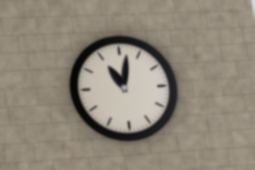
11.02
